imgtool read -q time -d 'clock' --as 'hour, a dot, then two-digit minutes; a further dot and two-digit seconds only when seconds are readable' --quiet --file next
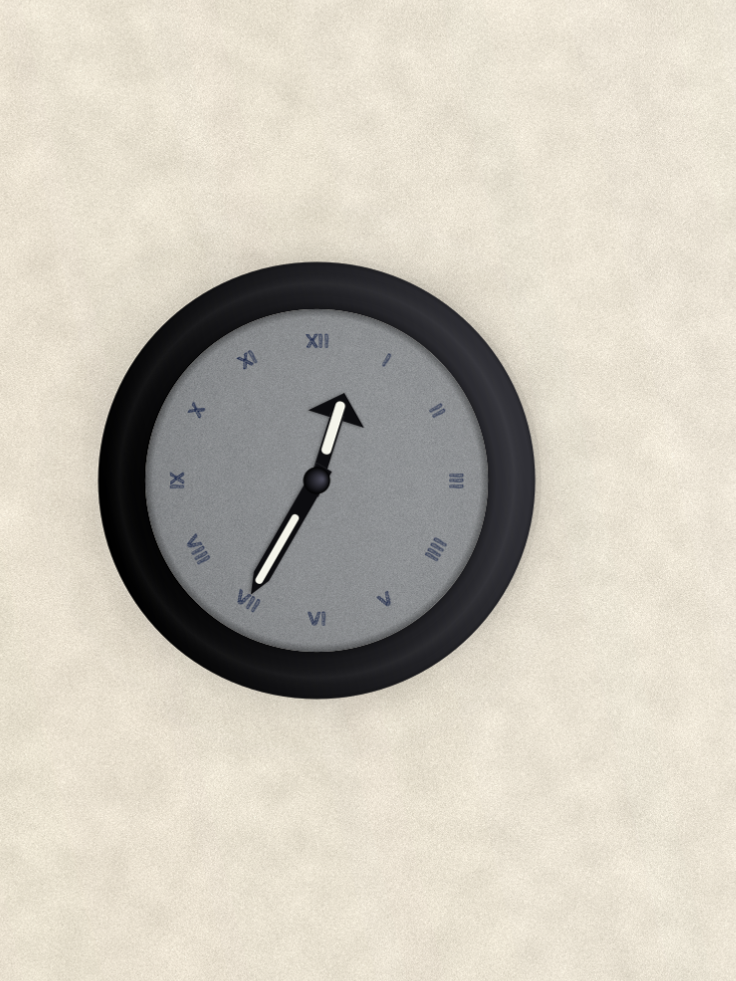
12.35
